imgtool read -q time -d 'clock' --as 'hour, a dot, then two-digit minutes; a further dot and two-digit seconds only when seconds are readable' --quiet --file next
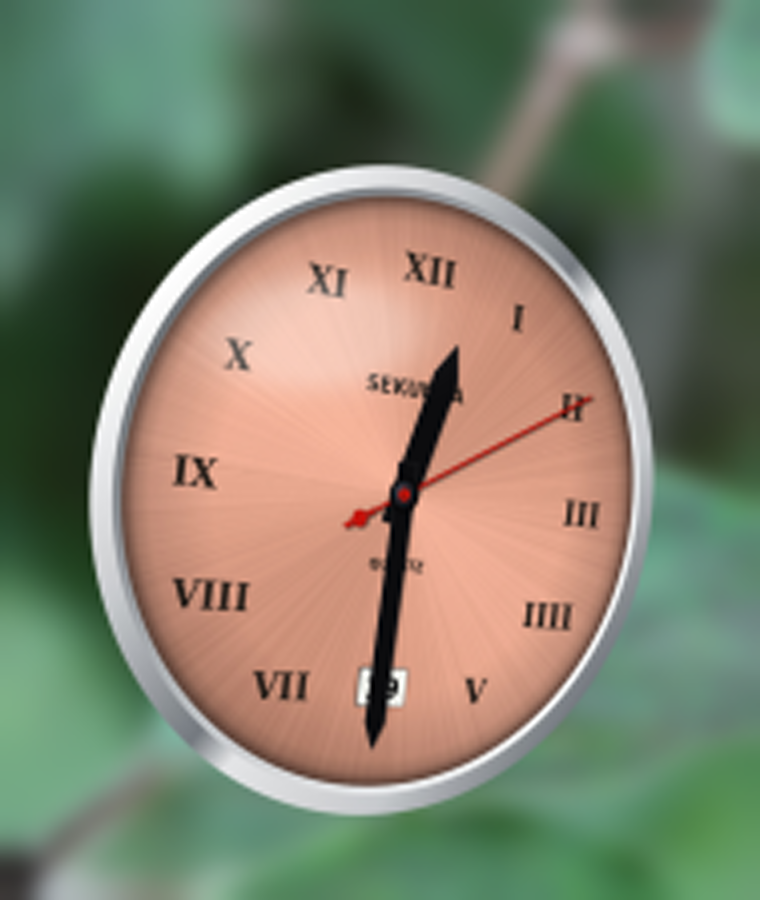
12.30.10
